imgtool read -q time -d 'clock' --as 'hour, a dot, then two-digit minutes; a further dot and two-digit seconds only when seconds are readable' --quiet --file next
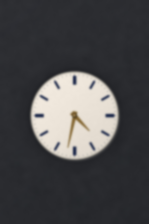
4.32
